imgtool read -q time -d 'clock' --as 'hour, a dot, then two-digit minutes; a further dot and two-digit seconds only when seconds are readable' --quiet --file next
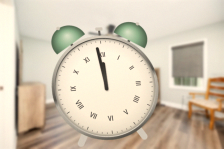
11.59
